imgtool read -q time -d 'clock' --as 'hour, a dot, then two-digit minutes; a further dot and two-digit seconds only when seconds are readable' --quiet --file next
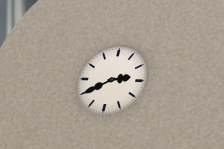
2.40
